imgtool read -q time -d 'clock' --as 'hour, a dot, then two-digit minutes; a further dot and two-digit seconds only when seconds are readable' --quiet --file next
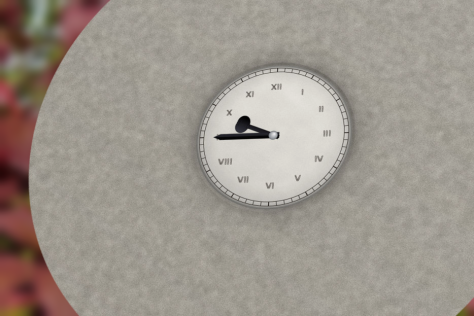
9.45
